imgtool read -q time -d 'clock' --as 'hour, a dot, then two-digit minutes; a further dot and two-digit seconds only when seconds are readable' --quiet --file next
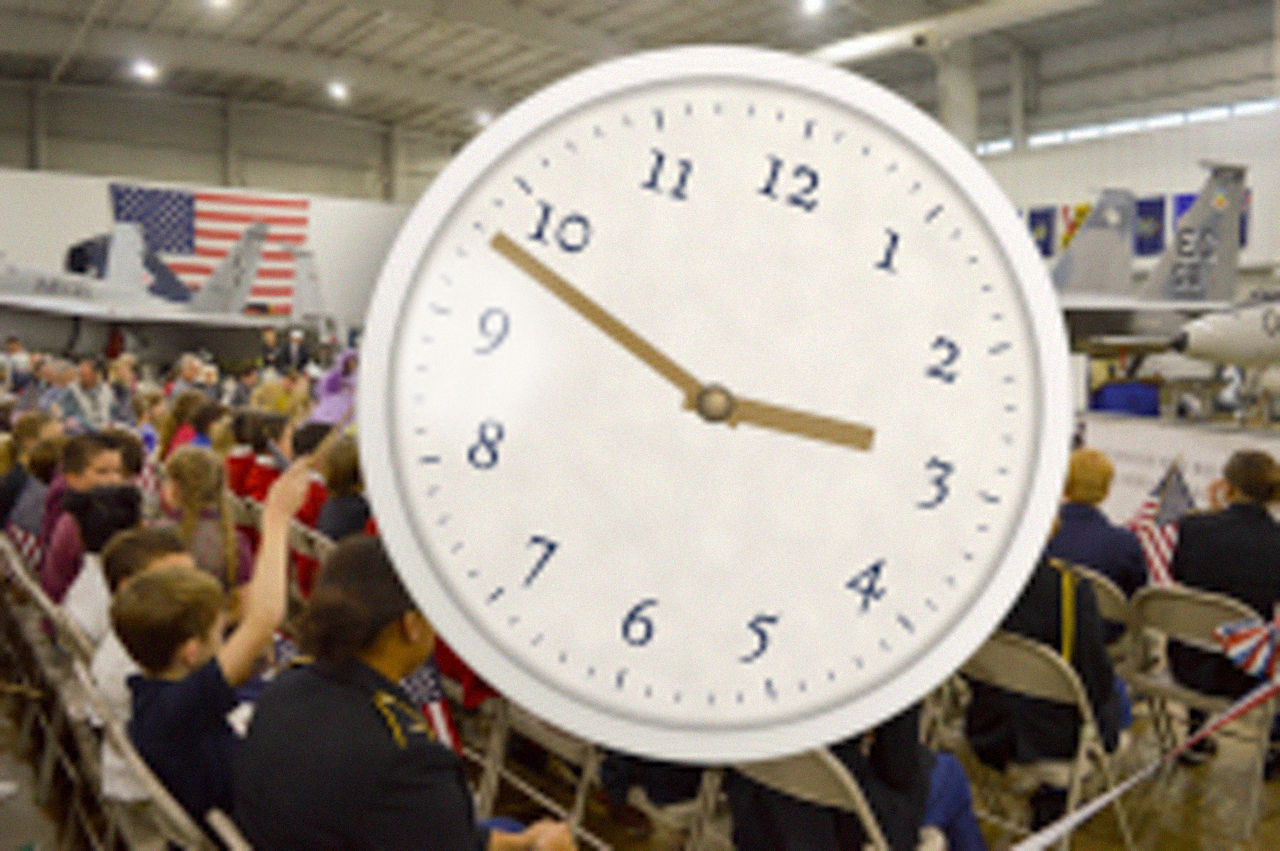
2.48
